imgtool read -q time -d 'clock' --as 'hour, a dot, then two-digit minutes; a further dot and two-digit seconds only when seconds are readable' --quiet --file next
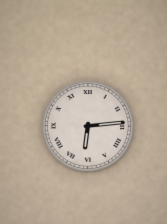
6.14
